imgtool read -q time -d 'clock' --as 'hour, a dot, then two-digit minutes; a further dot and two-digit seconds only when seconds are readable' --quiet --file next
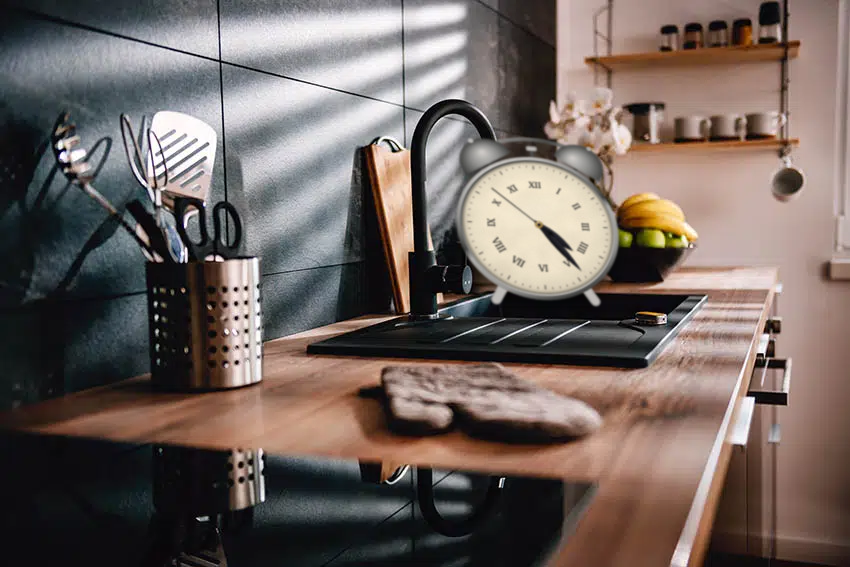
4.23.52
